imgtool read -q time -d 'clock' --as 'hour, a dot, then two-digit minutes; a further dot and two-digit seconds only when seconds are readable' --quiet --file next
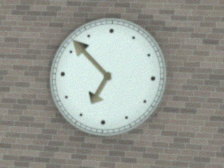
6.52
